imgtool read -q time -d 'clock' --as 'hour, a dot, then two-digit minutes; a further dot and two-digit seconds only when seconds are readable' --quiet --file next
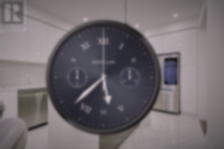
5.38
